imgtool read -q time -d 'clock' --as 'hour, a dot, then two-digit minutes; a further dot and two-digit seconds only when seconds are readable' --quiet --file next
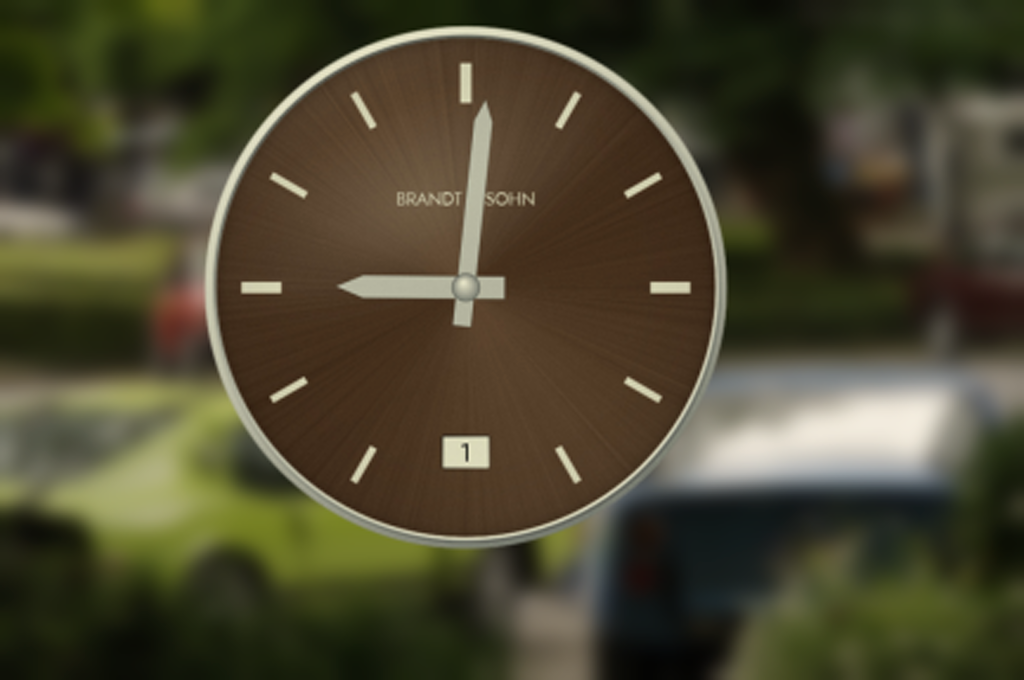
9.01
